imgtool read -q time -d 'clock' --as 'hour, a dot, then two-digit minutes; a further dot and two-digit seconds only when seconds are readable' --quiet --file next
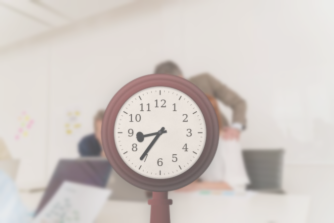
8.36
